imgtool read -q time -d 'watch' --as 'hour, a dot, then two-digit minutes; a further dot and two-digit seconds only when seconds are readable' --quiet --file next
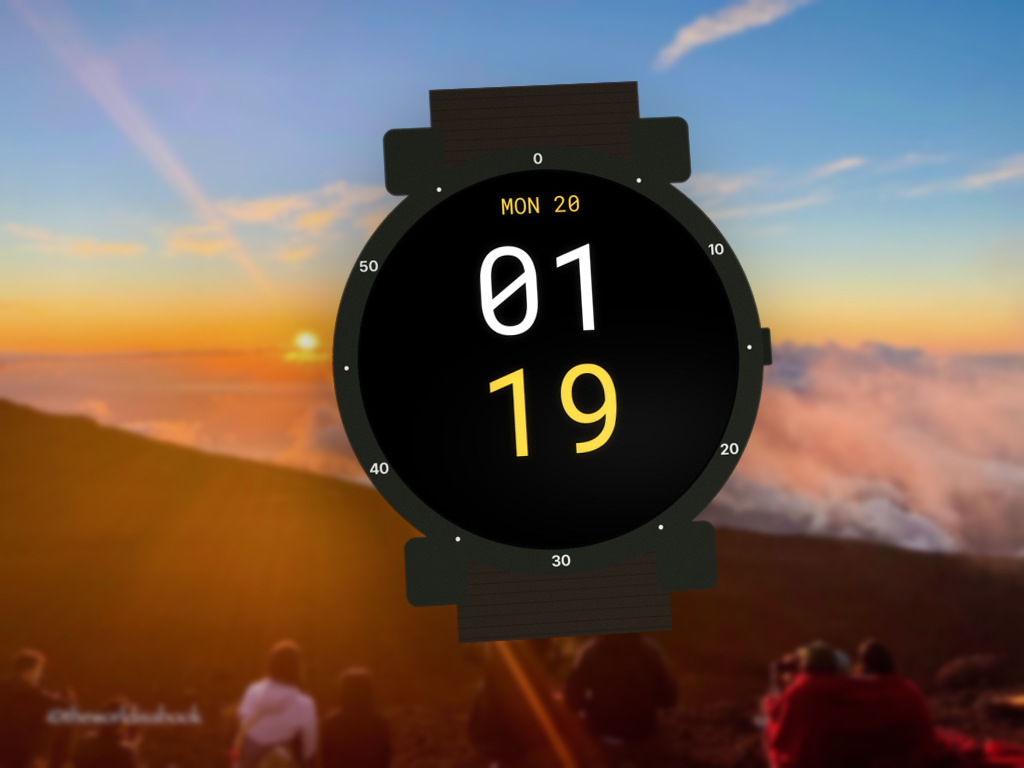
1.19
